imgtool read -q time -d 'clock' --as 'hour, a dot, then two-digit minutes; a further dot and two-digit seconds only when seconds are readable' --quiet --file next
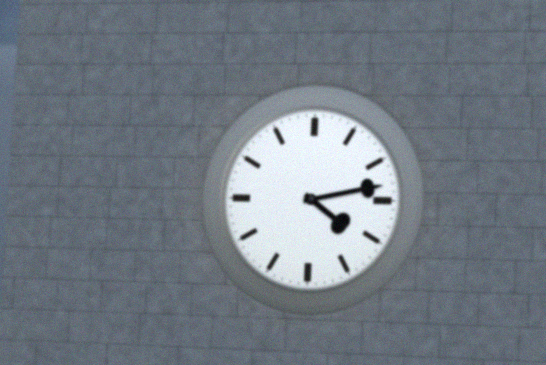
4.13
